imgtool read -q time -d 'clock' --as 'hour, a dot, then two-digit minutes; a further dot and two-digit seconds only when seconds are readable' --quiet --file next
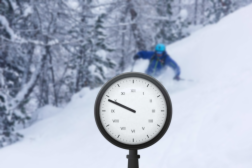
9.49
